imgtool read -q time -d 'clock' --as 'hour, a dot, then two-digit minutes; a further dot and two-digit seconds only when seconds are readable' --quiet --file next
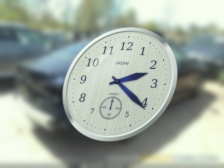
2.21
